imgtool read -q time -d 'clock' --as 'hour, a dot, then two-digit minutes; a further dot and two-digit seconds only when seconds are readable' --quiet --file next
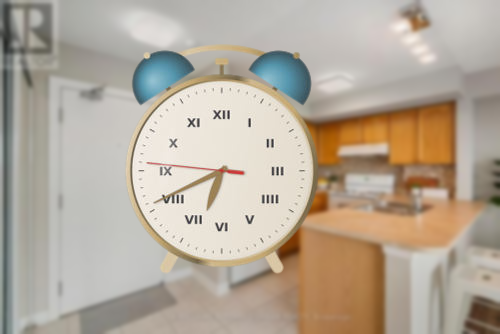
6.40.46
